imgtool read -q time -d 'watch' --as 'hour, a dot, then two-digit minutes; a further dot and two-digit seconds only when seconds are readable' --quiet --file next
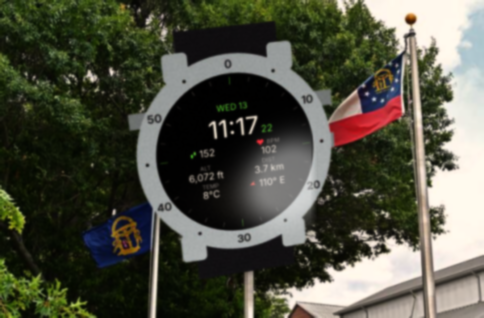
11.17
